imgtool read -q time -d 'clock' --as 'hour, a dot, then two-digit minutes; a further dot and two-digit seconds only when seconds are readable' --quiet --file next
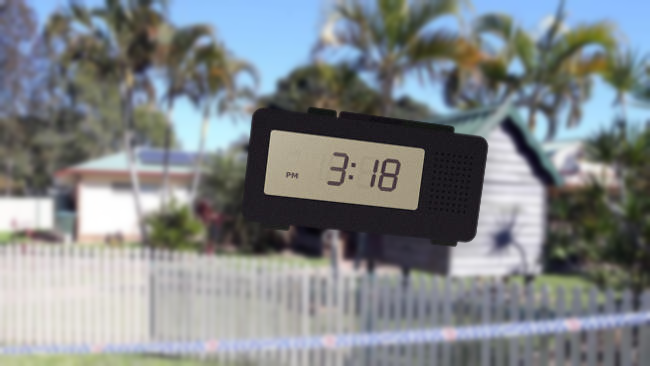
3.18
